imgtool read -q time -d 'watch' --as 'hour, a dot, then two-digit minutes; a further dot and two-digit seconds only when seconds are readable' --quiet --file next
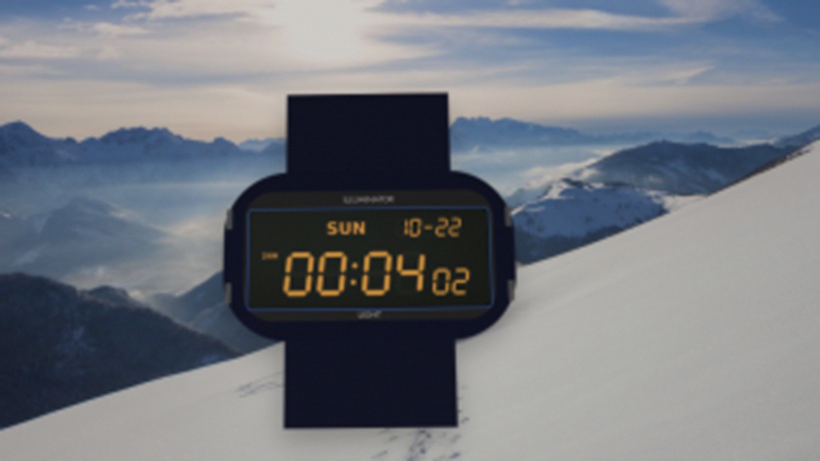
0.04.02
